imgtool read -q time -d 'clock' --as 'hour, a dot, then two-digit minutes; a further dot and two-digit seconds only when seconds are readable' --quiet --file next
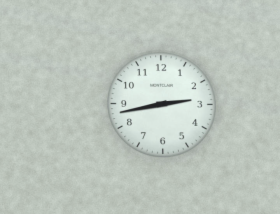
2.43
